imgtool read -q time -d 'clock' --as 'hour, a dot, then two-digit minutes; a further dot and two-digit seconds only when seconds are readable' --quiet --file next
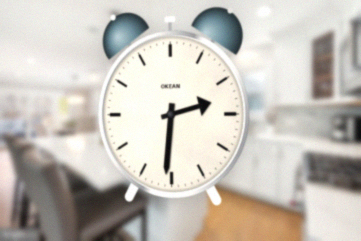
2.31
